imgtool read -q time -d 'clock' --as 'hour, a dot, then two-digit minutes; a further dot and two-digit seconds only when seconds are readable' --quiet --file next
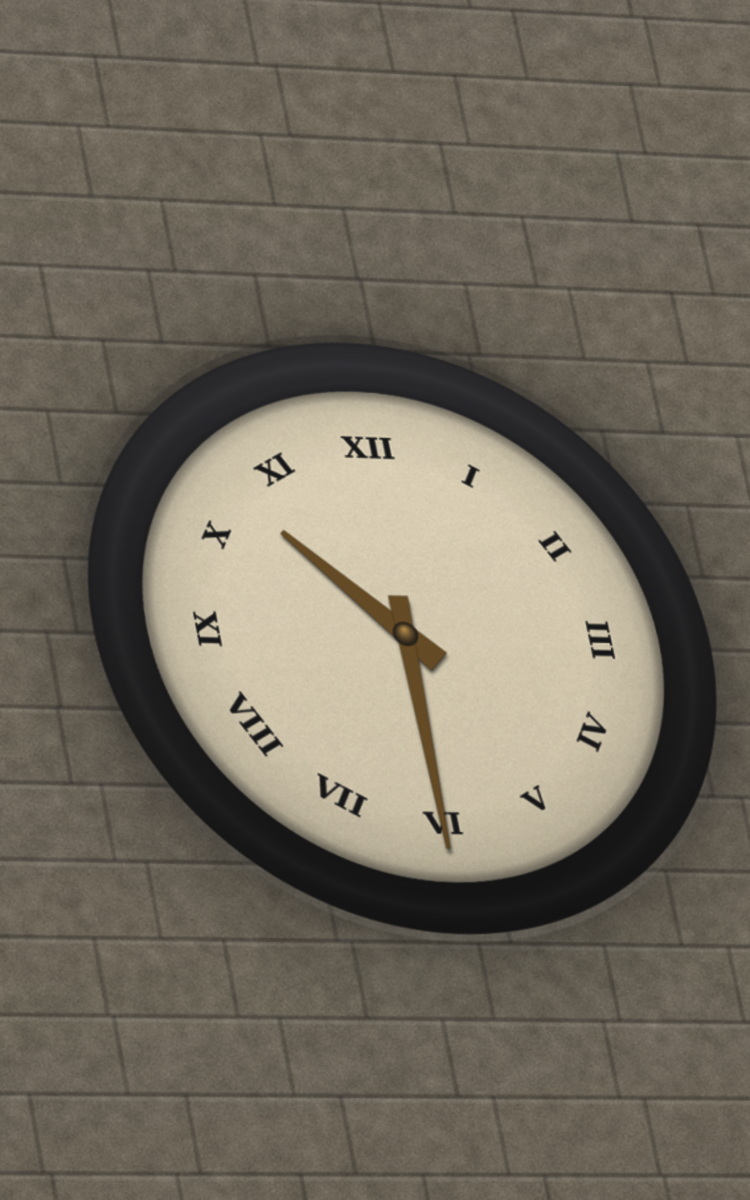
10.30
